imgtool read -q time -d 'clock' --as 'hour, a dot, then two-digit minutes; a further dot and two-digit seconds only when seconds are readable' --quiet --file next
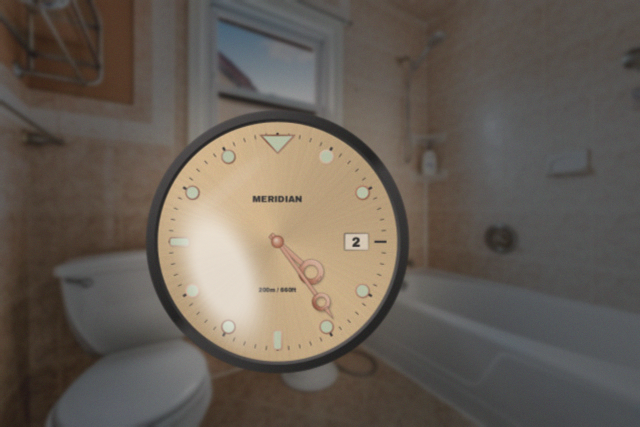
4.24
